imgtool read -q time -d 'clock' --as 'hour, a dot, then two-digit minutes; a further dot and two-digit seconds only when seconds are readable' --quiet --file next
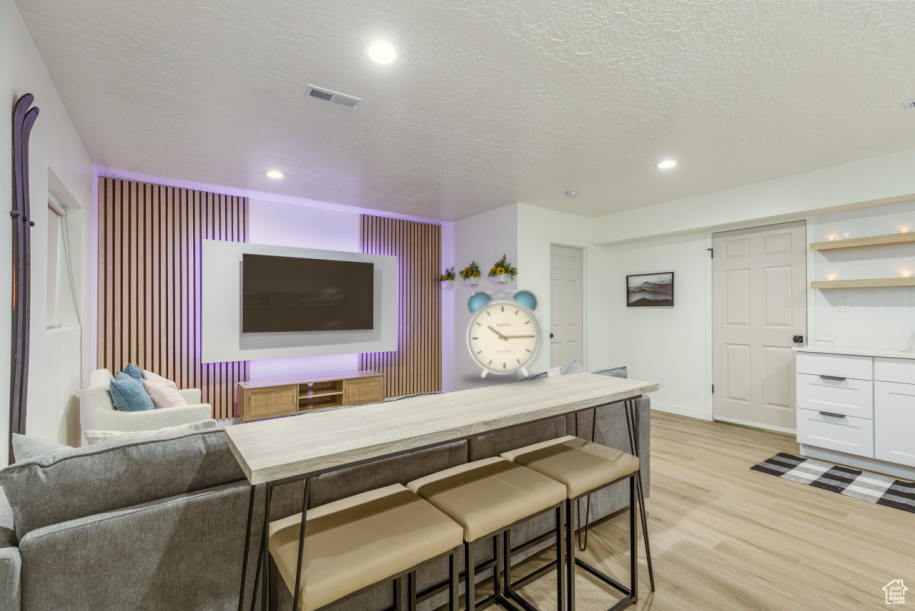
10.15
